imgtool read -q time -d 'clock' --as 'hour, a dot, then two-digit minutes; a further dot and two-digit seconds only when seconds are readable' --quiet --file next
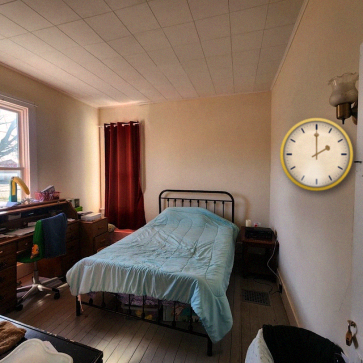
2.00
